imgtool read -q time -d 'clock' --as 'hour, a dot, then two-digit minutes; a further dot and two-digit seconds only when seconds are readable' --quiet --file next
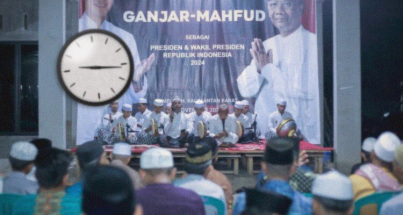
9.16
